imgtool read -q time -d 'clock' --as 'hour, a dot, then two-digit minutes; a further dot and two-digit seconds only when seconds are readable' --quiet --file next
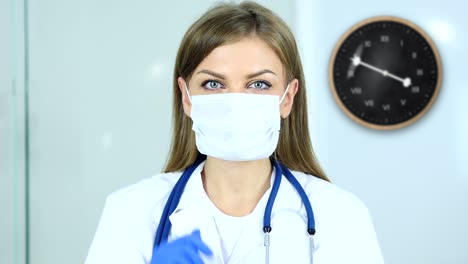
3.49
